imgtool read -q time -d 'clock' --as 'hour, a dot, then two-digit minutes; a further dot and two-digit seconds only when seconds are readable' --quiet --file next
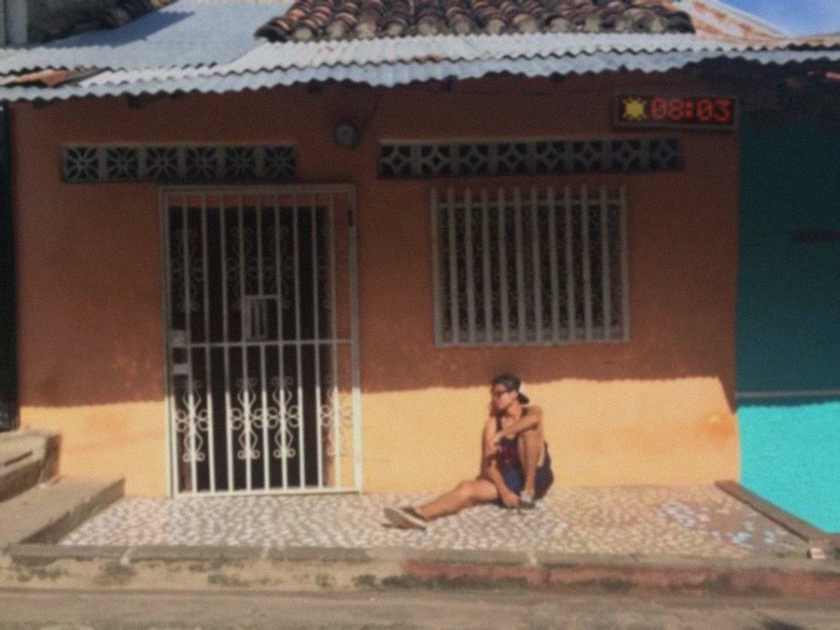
8.03
